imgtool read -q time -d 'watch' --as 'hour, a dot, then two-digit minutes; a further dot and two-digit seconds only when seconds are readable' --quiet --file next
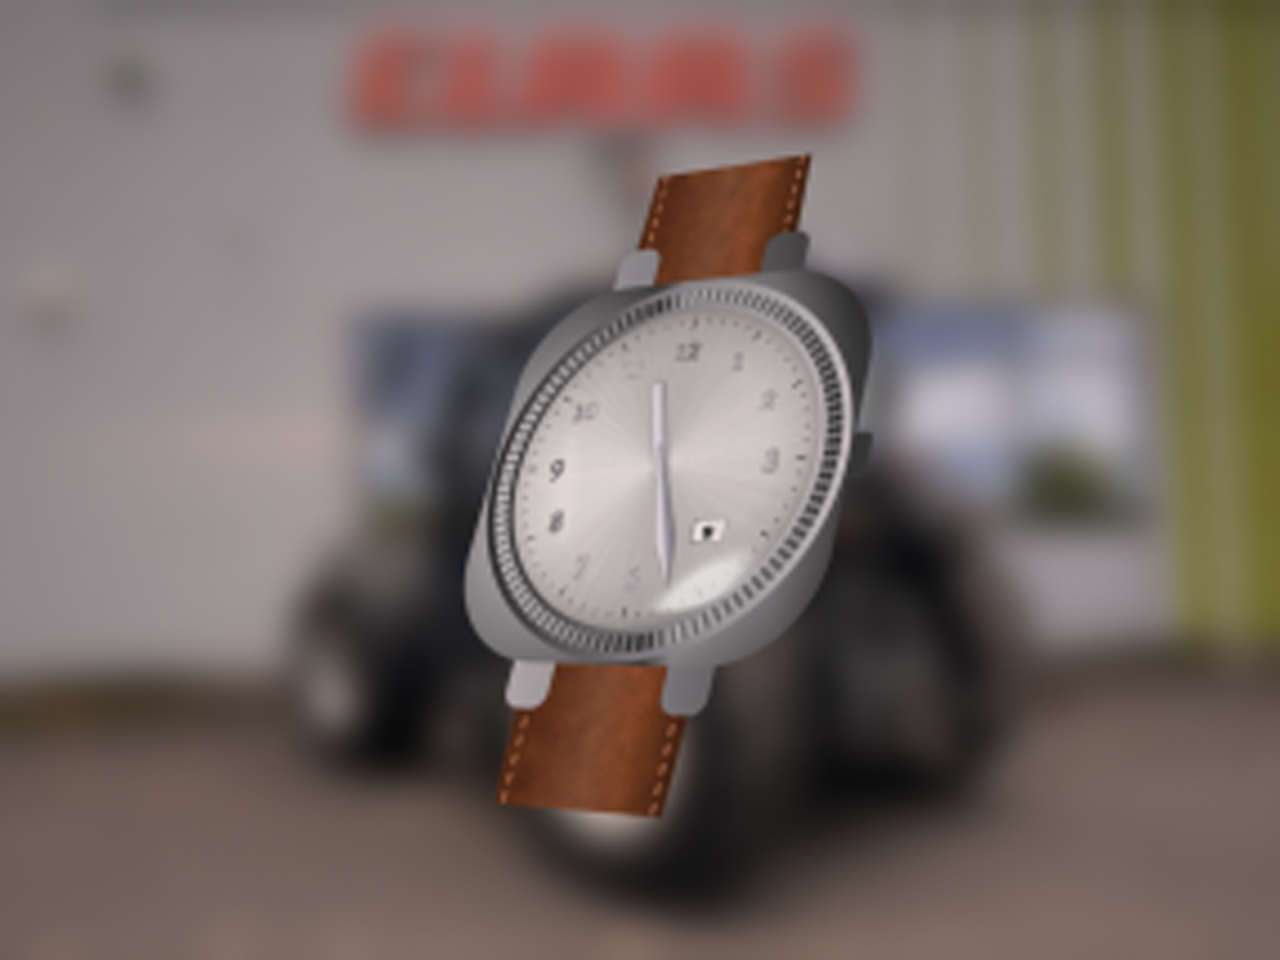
11.27
